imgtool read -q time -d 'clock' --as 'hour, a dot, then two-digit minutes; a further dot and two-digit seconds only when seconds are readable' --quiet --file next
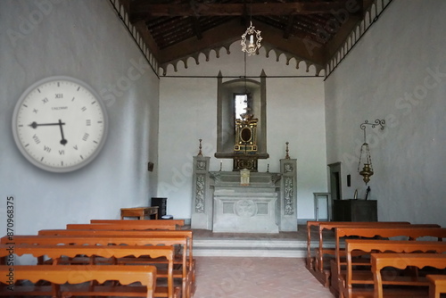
5.45
